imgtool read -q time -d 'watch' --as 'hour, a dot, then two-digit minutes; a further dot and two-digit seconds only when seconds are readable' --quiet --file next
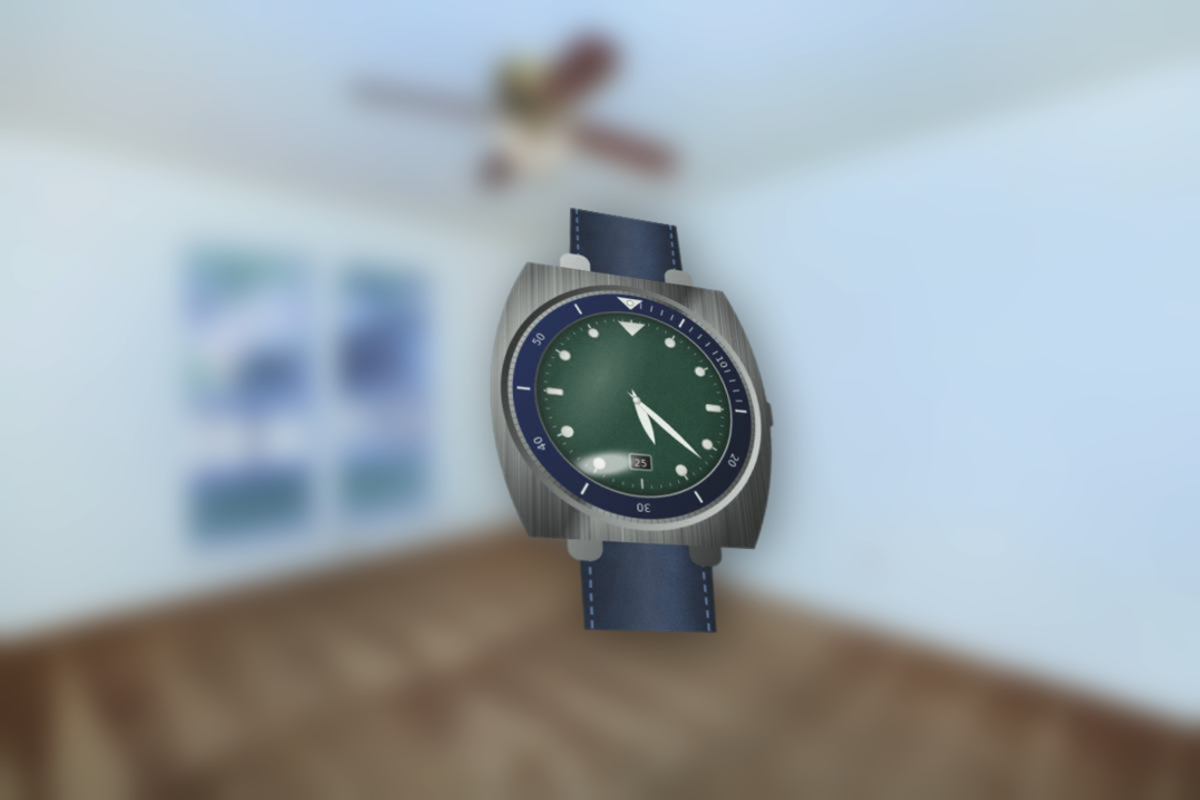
5.22
